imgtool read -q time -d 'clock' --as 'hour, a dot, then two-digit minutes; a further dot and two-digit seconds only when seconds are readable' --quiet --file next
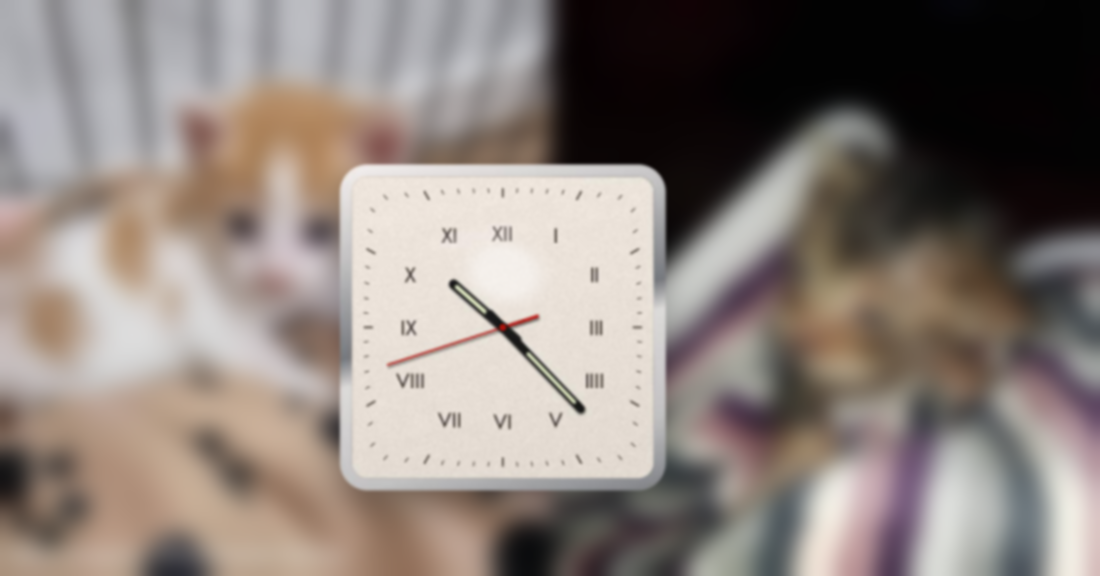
10.22.42
